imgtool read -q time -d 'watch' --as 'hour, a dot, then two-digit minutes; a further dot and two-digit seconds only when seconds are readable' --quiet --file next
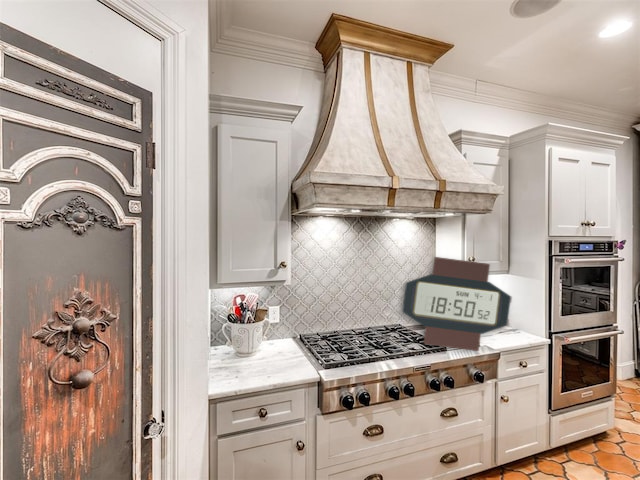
18.50
